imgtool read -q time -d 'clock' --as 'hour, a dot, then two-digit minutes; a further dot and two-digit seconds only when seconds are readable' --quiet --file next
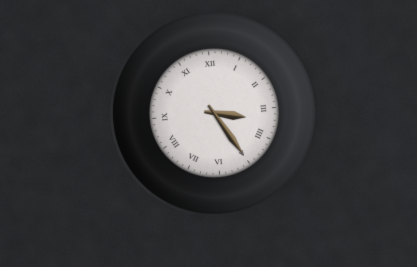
3.25
